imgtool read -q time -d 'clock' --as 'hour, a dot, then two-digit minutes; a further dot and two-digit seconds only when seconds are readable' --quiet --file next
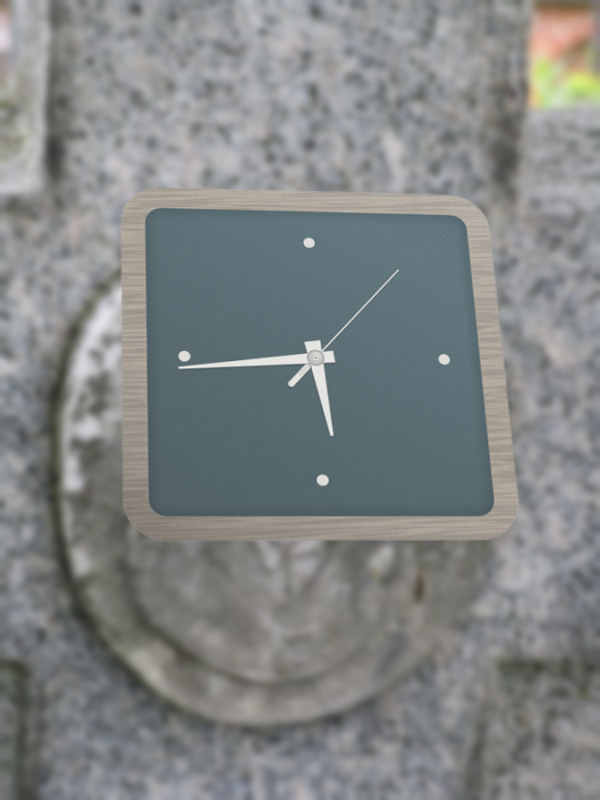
5.44.07
